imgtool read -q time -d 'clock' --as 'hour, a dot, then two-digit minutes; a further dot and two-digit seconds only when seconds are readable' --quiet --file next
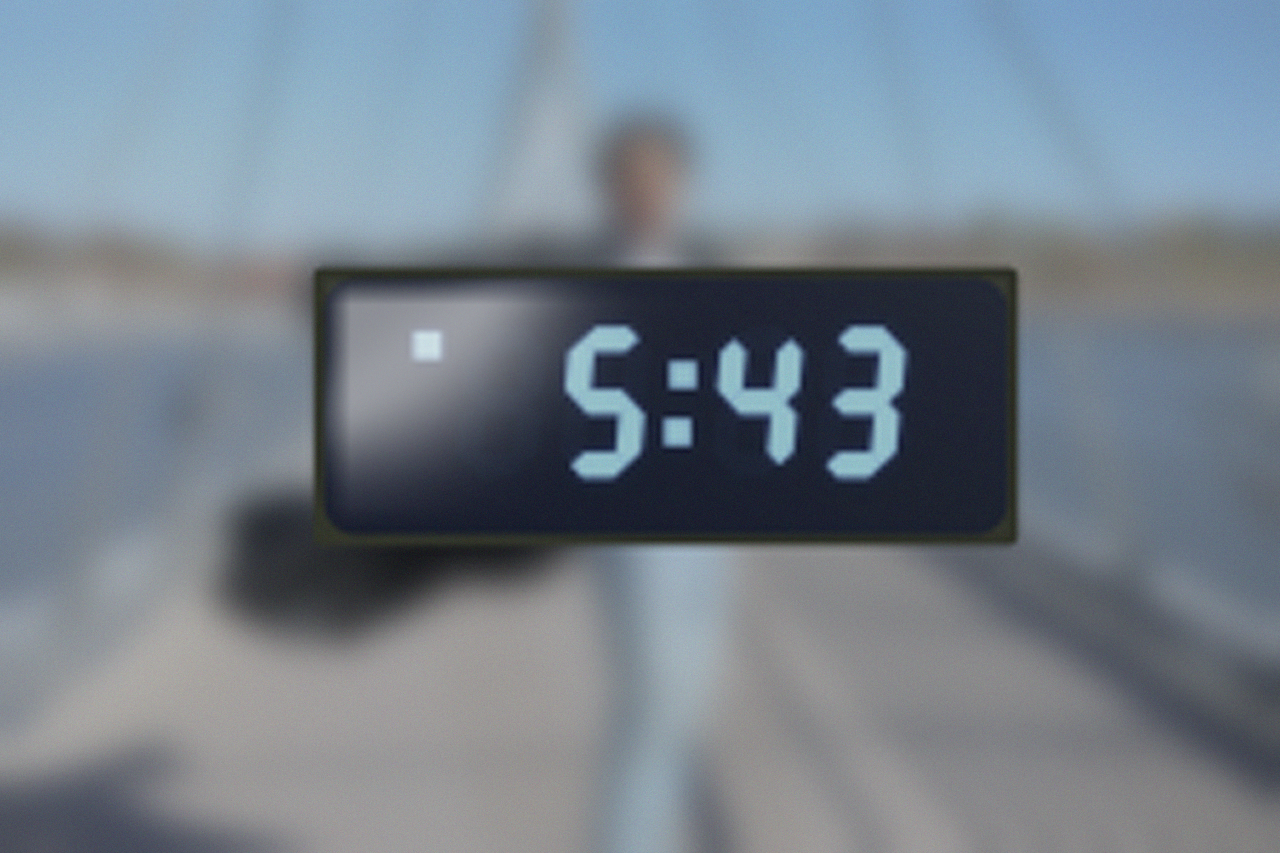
5.43
